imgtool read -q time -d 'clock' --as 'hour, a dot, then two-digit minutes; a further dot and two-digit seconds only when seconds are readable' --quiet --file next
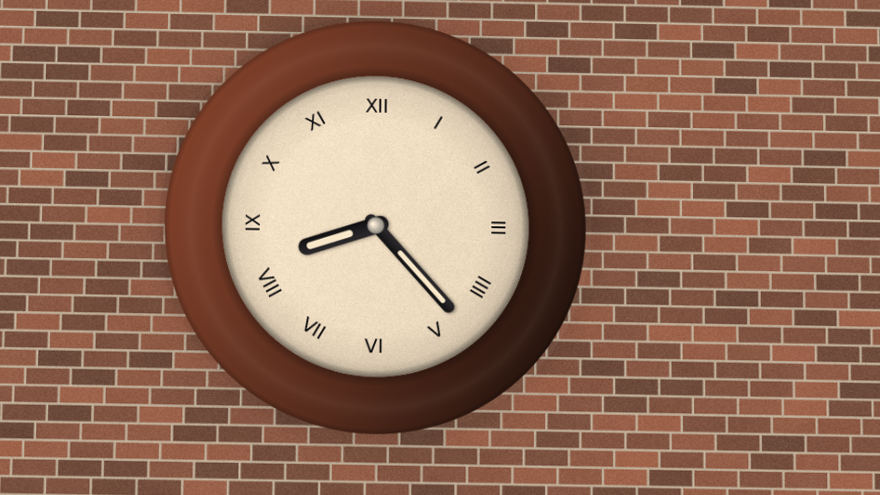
8.23
